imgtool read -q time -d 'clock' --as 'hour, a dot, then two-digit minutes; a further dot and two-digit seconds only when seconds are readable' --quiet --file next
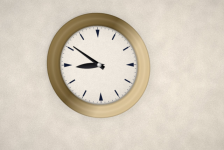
8.51
